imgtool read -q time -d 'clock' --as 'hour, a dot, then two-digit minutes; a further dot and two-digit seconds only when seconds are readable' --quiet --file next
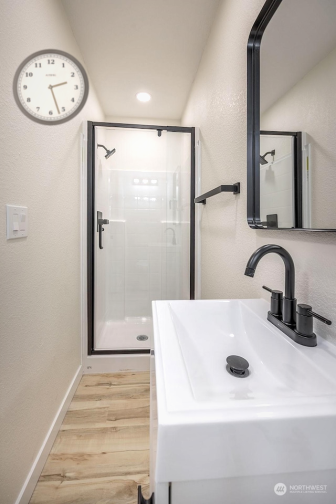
2.27
